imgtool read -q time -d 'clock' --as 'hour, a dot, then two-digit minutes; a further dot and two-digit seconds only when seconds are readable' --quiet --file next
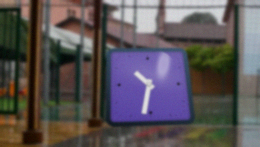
10.32
